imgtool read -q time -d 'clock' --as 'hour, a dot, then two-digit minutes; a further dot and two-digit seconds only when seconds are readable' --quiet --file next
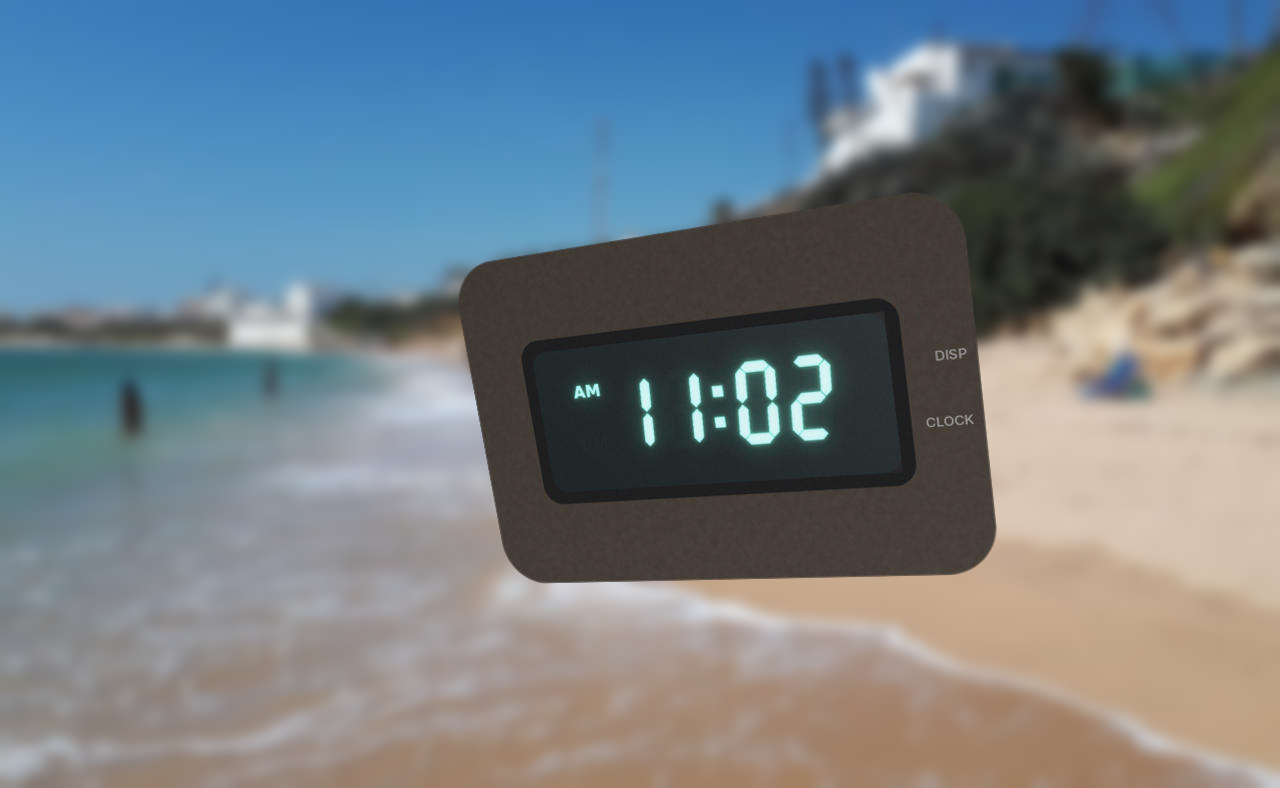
11.02
